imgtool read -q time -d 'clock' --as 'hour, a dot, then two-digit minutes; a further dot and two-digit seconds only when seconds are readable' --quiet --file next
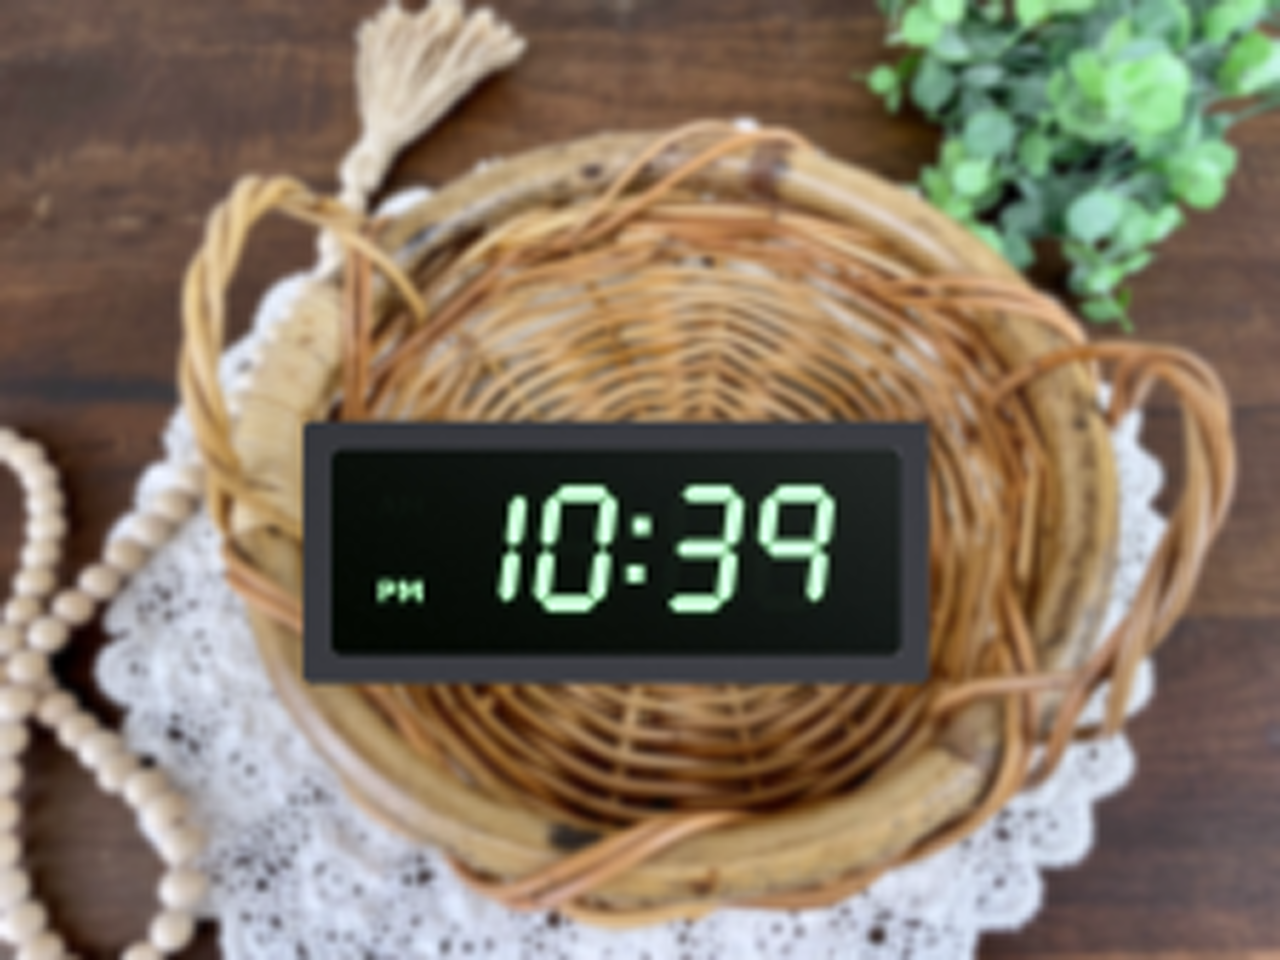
10.39
